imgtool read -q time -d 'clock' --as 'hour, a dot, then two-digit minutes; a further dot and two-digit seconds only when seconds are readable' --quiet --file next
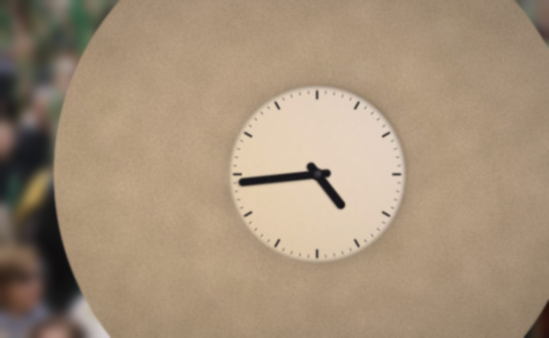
4.44
